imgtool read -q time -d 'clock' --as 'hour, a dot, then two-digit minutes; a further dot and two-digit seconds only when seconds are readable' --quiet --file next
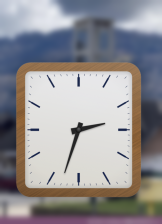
2.33
